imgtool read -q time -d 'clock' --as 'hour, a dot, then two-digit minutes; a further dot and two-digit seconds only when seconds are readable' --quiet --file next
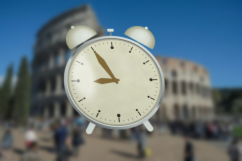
8.55
